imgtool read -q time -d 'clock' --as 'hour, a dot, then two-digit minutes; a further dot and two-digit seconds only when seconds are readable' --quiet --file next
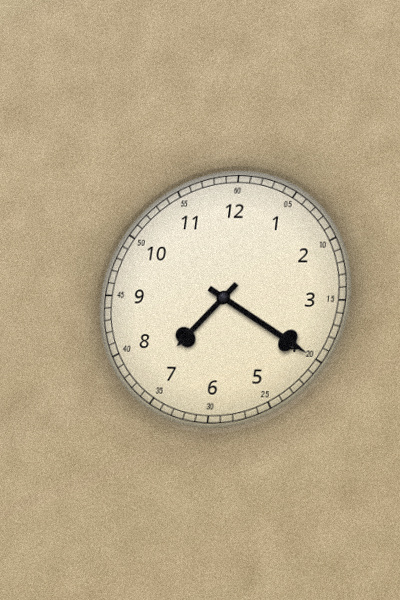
7.20
